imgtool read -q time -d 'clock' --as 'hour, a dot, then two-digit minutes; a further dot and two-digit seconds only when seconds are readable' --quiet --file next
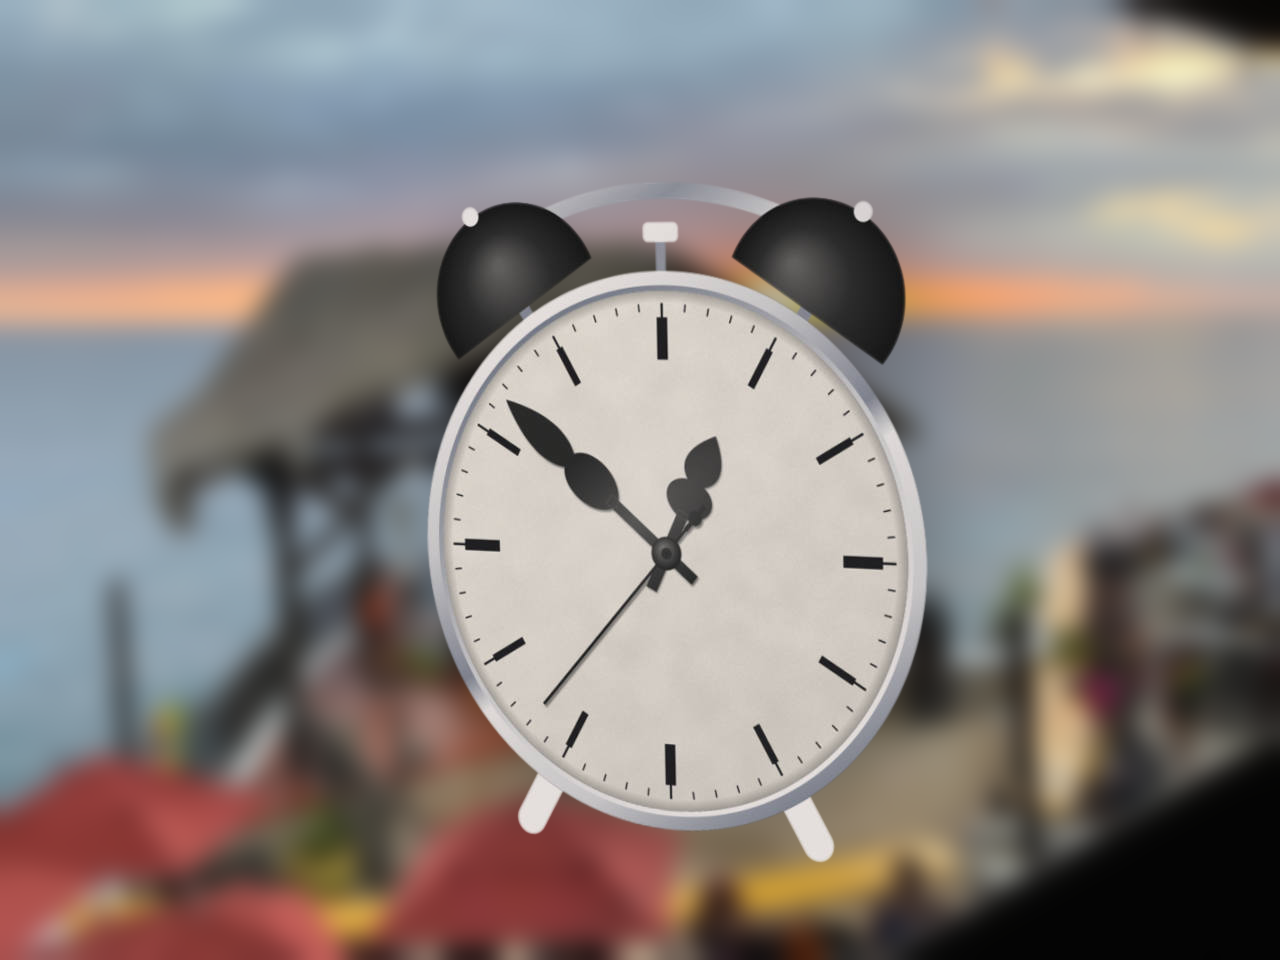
12.51.37
